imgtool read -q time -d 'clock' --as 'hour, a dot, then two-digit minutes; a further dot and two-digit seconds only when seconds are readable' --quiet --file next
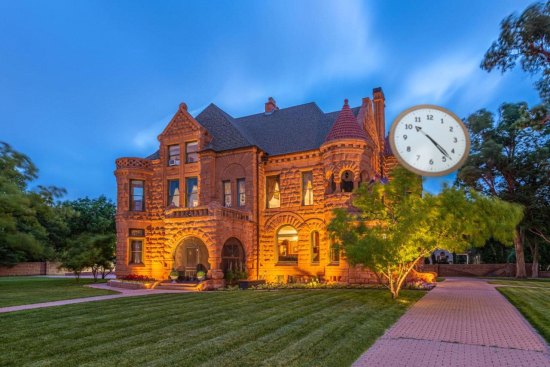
10.23
